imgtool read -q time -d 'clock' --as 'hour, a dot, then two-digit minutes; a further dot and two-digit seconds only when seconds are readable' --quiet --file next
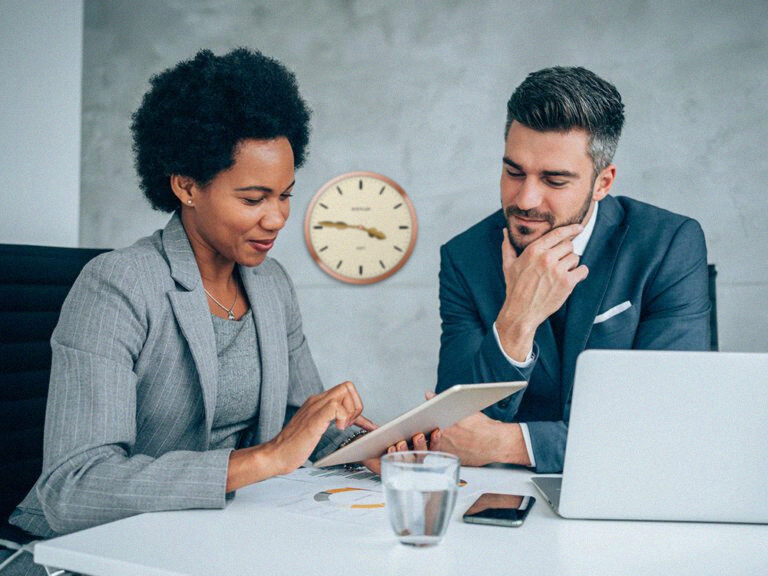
3.46
